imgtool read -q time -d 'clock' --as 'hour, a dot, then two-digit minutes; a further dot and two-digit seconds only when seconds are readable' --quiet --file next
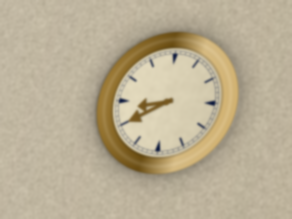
8.40
